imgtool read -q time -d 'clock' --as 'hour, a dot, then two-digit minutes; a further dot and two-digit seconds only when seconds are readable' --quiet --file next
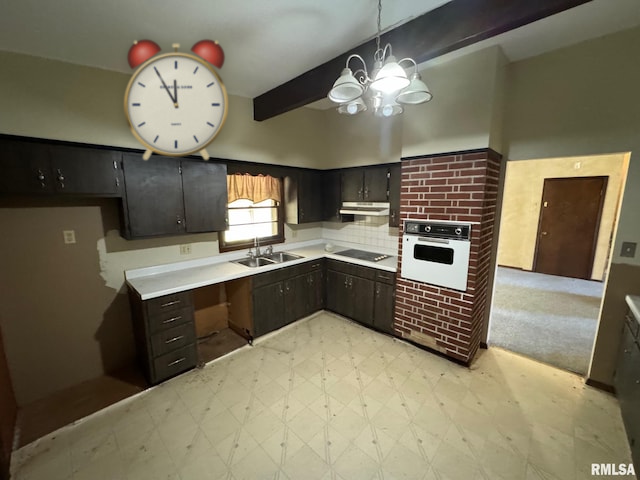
11.55
